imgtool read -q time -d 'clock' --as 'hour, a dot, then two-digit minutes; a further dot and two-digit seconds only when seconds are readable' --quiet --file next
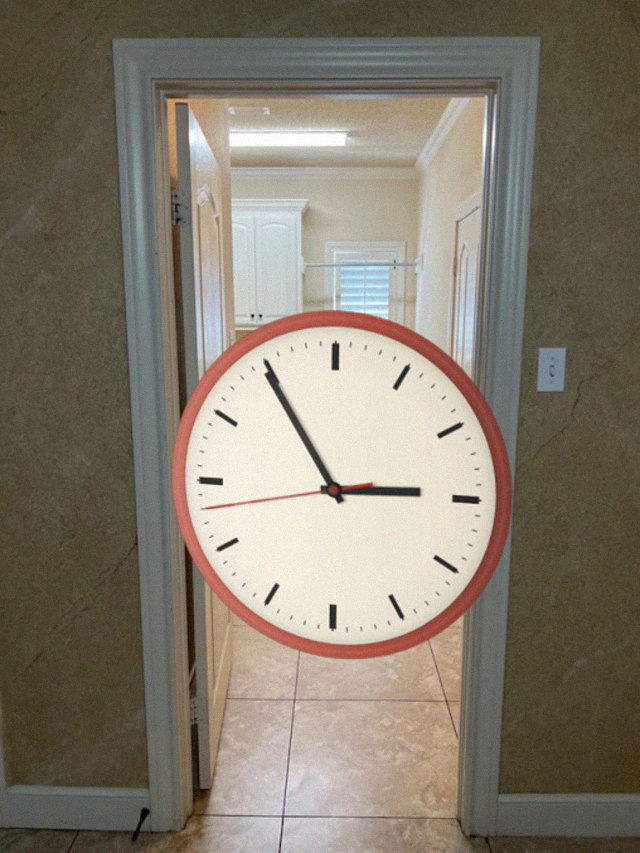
2.54.43
